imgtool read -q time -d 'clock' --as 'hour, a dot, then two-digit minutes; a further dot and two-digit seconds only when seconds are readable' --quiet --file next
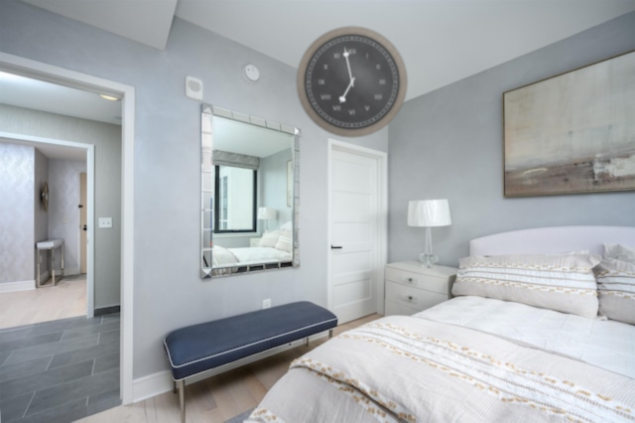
6.58
